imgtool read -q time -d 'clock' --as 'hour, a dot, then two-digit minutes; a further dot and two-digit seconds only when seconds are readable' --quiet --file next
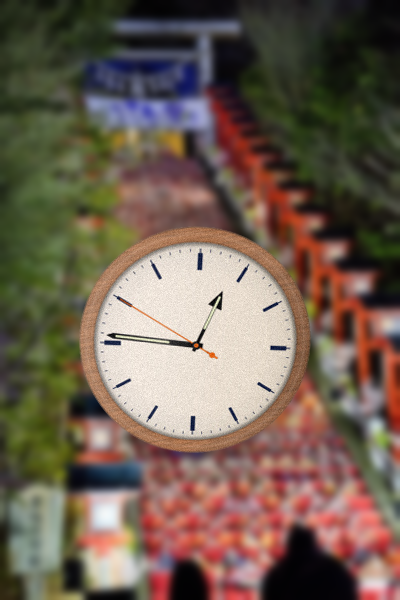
12.45.50
